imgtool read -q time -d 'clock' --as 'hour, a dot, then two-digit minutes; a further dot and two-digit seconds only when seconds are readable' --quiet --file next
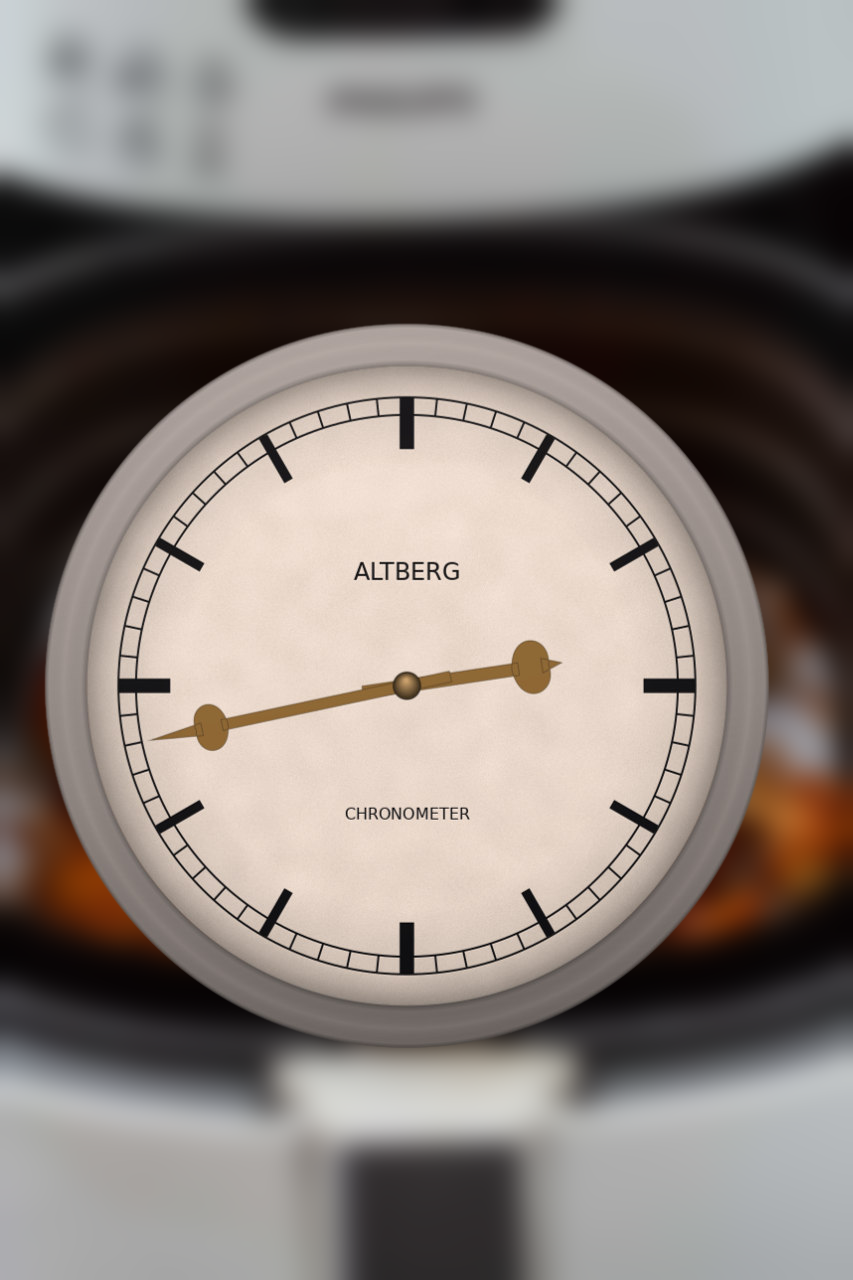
2.43
